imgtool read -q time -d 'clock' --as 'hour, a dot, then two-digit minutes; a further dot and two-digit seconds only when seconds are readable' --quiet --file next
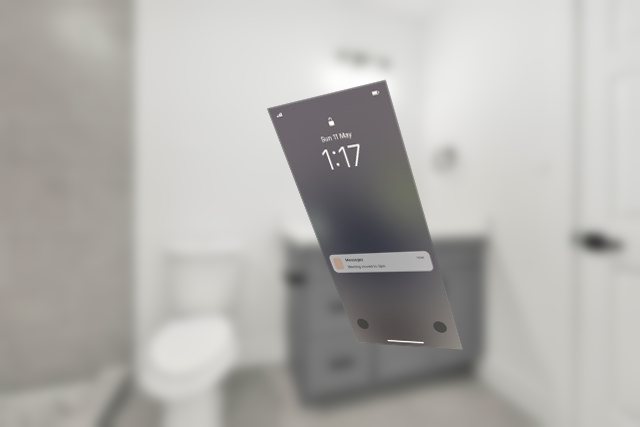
1.17
